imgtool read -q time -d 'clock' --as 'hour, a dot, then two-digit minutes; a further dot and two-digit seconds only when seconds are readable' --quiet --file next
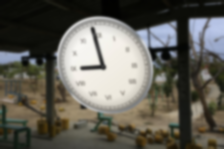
8.59
